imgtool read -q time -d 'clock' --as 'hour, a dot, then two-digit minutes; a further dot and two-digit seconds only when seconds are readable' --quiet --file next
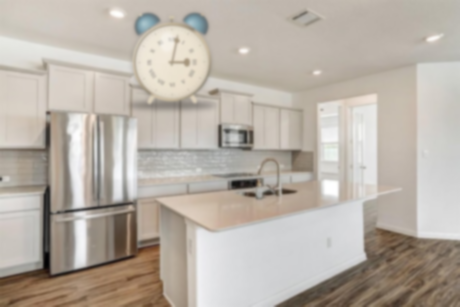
3.02
